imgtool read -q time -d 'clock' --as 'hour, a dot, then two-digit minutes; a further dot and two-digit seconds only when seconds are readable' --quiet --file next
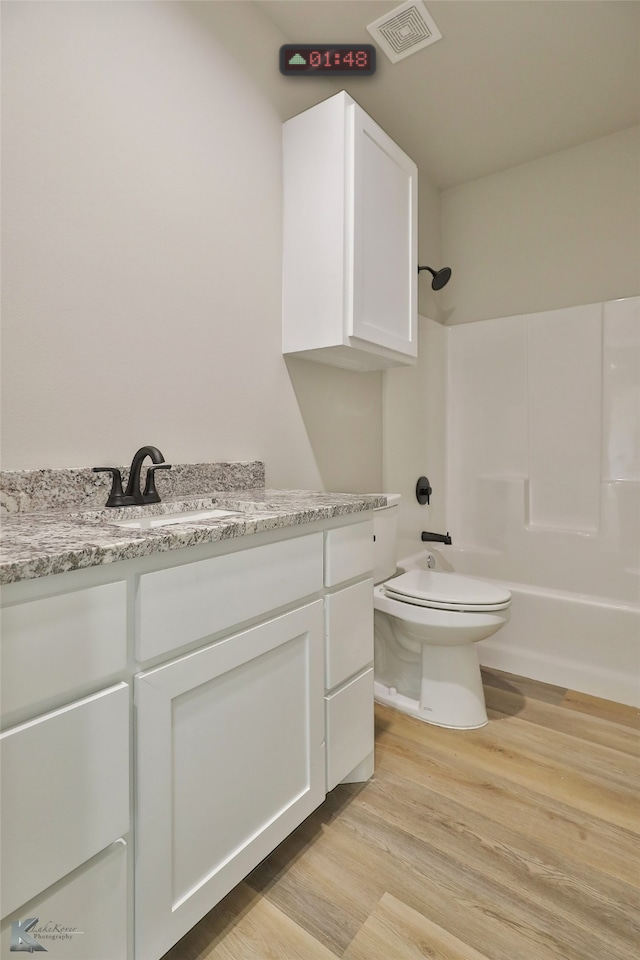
1.48
